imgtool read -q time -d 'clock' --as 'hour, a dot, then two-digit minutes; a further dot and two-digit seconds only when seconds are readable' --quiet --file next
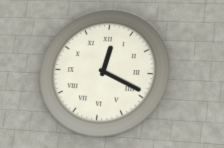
12.19
